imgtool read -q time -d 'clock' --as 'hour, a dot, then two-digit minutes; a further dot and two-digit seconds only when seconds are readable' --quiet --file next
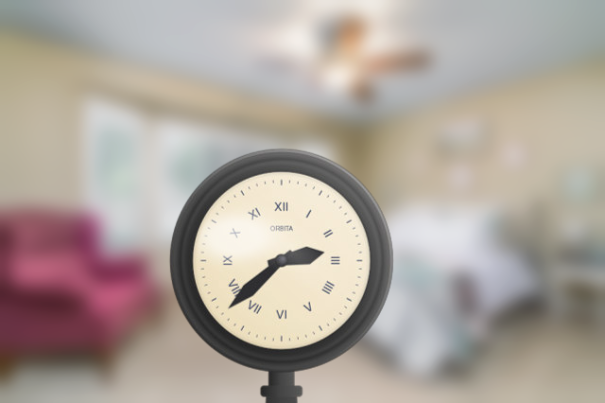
2.38
